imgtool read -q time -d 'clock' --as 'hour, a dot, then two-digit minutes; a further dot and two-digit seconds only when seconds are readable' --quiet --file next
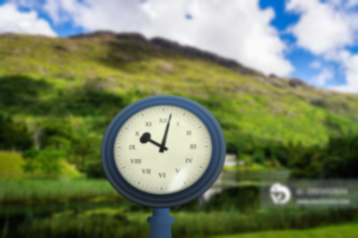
10.02
